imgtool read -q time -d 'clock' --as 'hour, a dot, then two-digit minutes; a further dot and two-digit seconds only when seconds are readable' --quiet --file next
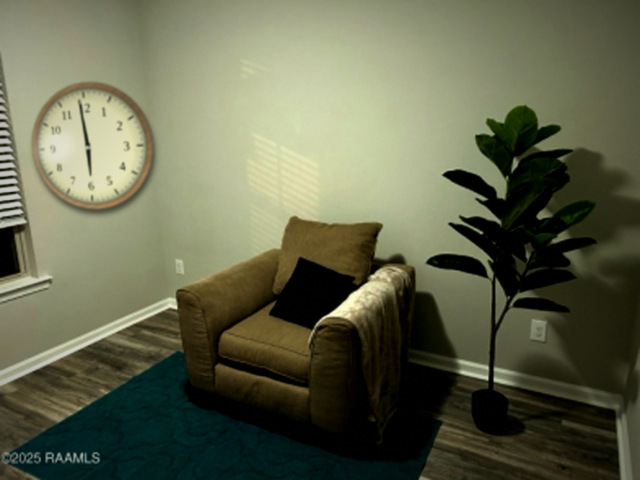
5.59
